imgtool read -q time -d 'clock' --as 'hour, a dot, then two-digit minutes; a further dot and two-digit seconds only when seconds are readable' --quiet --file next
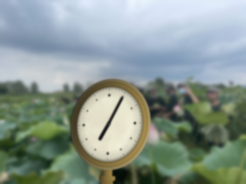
7.05
